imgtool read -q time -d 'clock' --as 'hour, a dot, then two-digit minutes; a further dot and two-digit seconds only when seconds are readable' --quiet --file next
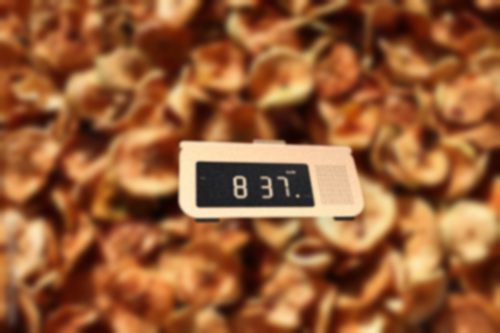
8.37
